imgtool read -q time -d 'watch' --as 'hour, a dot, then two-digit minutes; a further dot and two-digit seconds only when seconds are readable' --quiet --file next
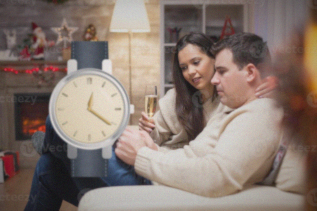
12.21
